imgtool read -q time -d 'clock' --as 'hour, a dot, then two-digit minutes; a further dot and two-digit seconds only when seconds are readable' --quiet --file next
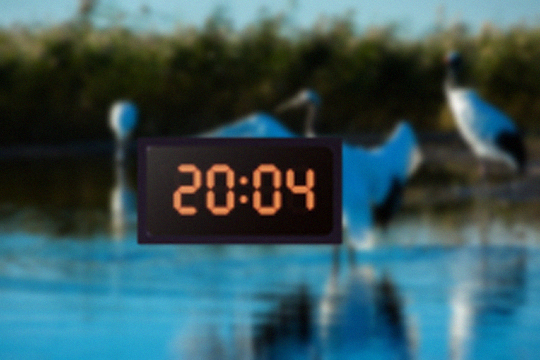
20.04
